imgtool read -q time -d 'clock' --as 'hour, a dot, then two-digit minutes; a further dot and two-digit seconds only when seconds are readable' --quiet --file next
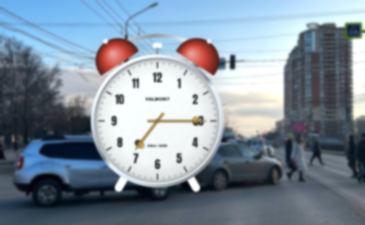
7.15
